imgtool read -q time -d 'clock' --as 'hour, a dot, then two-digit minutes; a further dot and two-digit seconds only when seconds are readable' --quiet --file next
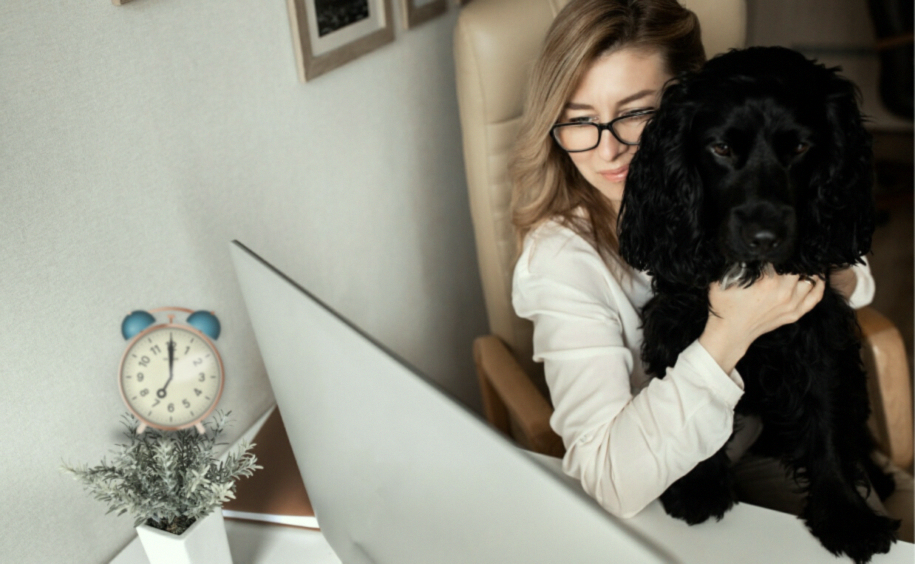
7.00
